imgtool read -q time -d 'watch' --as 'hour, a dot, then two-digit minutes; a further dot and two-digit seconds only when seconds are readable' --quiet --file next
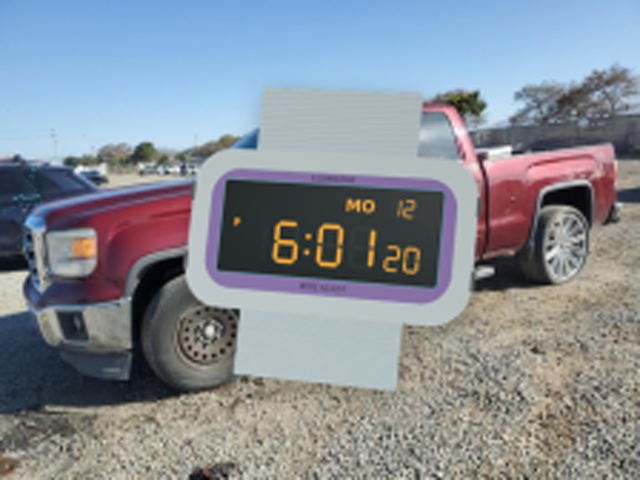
6.01.20
